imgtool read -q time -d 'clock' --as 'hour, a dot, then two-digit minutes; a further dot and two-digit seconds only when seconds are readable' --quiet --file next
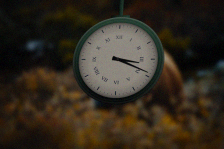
3.19
